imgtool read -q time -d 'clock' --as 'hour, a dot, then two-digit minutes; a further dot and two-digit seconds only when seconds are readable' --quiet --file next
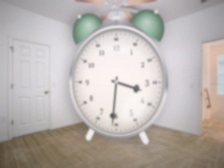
3.31
